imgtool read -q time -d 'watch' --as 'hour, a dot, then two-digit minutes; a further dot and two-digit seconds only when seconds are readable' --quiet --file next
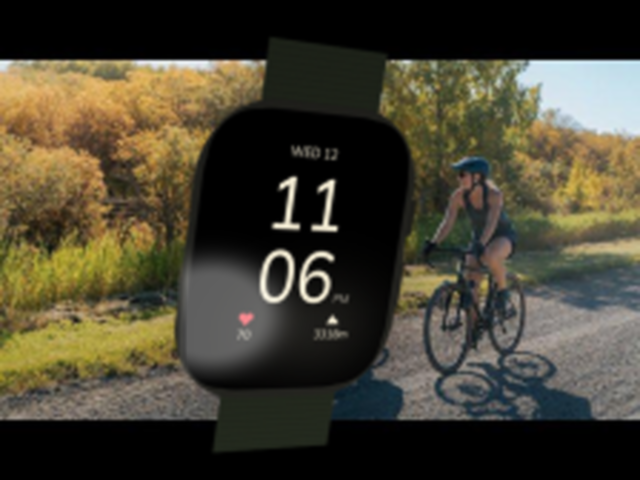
11.06
